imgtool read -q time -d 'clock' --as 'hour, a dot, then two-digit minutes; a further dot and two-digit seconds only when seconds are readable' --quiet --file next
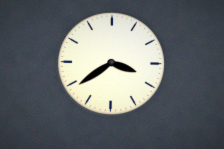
3.39
